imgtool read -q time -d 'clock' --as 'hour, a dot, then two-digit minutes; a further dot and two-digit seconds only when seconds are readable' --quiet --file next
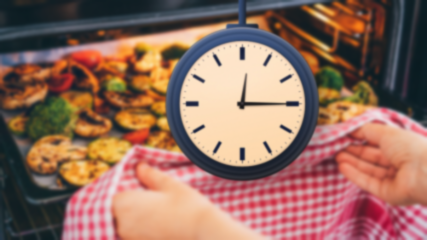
12.15
